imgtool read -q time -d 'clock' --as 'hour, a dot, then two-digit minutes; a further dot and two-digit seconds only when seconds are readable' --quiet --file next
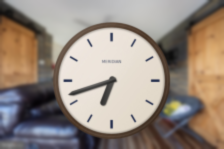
6.42
